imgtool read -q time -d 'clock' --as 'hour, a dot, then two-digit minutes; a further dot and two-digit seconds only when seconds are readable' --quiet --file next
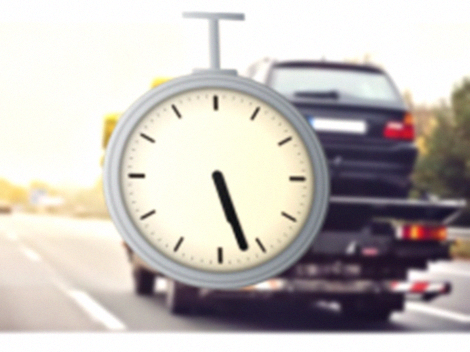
5.27
